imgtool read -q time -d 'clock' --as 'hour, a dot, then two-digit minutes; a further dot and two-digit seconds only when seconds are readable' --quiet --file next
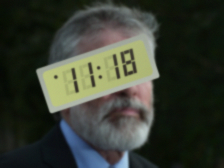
11.18
